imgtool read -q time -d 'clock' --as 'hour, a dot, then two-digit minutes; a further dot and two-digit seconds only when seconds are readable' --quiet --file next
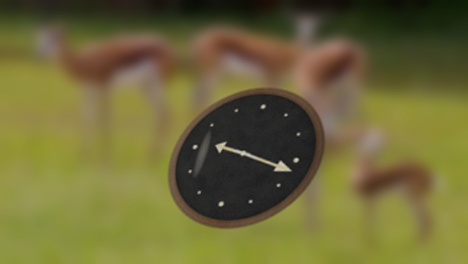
9.17
